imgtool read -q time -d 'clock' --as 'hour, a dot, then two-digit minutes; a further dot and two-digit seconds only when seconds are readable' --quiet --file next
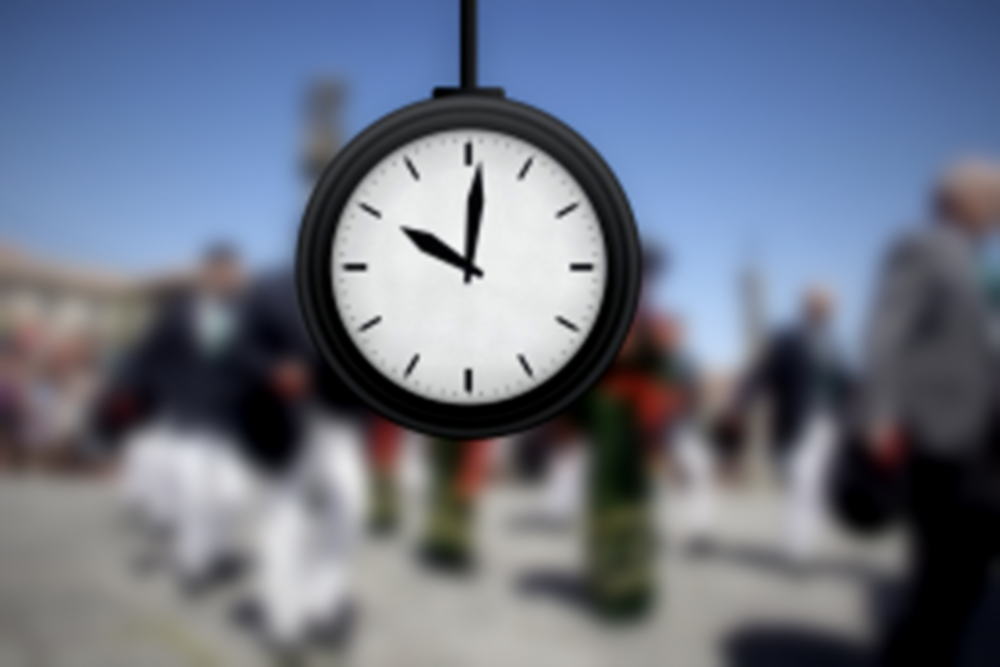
10.01
